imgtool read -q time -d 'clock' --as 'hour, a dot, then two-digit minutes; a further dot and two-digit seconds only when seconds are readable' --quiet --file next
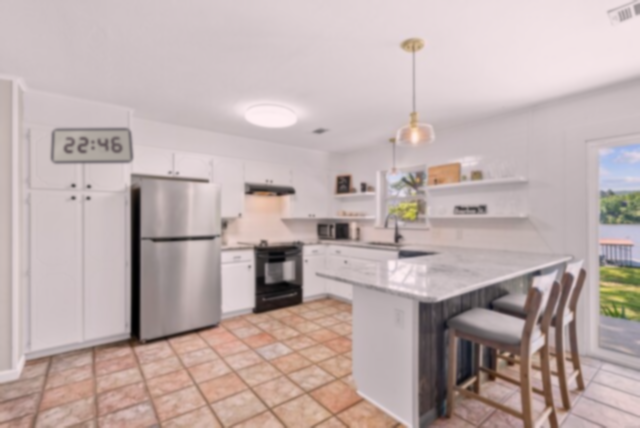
22.46
